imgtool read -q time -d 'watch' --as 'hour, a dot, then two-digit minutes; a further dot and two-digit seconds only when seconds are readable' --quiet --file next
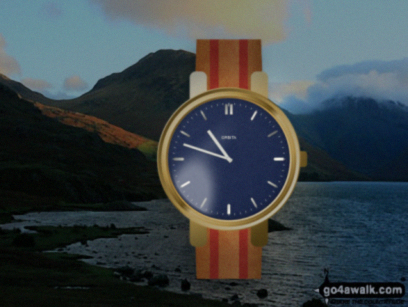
10.48
